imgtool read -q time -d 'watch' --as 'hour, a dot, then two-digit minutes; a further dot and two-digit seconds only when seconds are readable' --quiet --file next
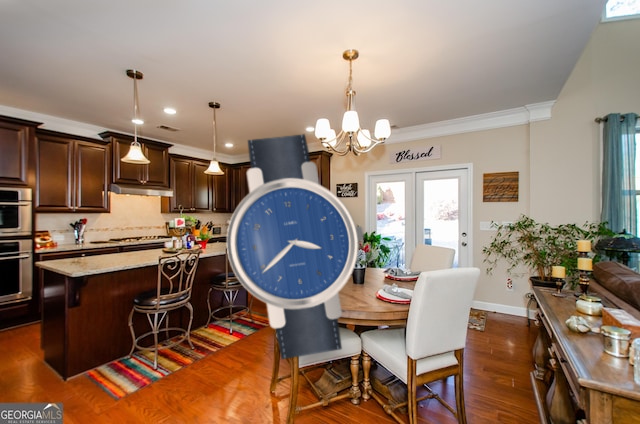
3.39
